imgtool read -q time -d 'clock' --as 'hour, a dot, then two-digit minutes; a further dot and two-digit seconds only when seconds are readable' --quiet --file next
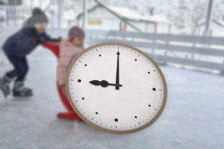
9.00
